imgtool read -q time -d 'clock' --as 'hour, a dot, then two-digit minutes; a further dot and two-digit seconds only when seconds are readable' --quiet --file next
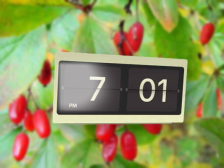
7.01
